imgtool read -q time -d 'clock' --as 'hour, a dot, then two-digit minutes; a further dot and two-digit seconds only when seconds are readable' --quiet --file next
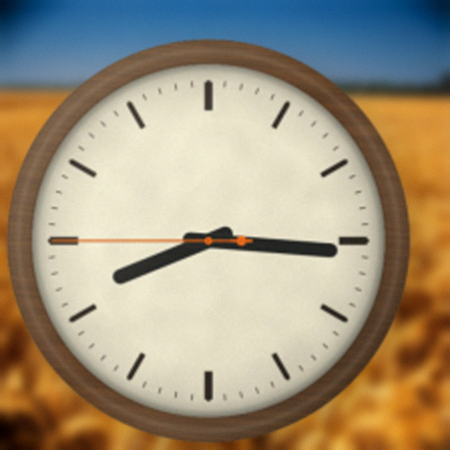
8.15.45
